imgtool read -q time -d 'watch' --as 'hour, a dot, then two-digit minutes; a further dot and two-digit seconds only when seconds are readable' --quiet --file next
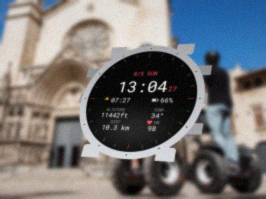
13.04
